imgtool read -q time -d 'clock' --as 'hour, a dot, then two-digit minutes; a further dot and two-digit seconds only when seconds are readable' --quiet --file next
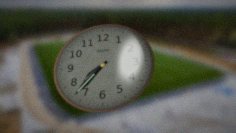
7.37
